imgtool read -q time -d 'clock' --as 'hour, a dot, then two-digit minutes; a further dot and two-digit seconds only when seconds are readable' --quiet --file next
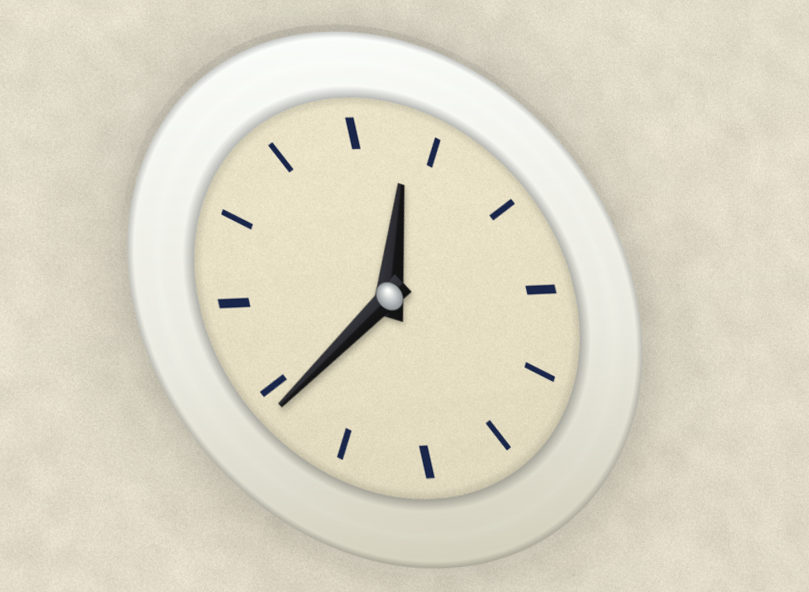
12.39
